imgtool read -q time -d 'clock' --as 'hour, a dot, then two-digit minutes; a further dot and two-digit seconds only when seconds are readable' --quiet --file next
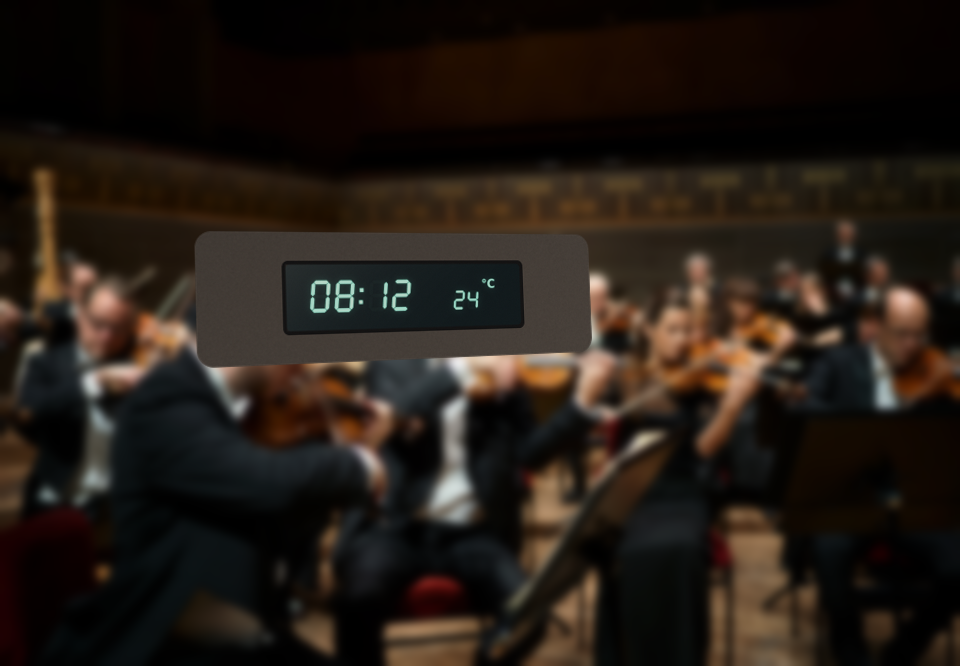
8.12
